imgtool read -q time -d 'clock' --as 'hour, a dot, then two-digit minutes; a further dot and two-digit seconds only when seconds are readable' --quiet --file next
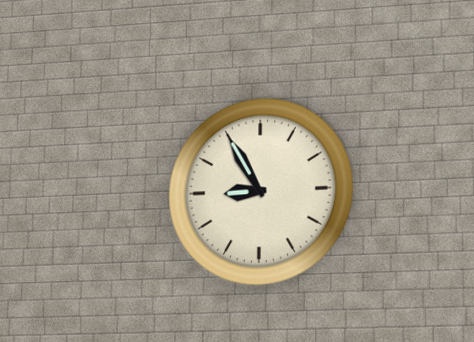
8.55
